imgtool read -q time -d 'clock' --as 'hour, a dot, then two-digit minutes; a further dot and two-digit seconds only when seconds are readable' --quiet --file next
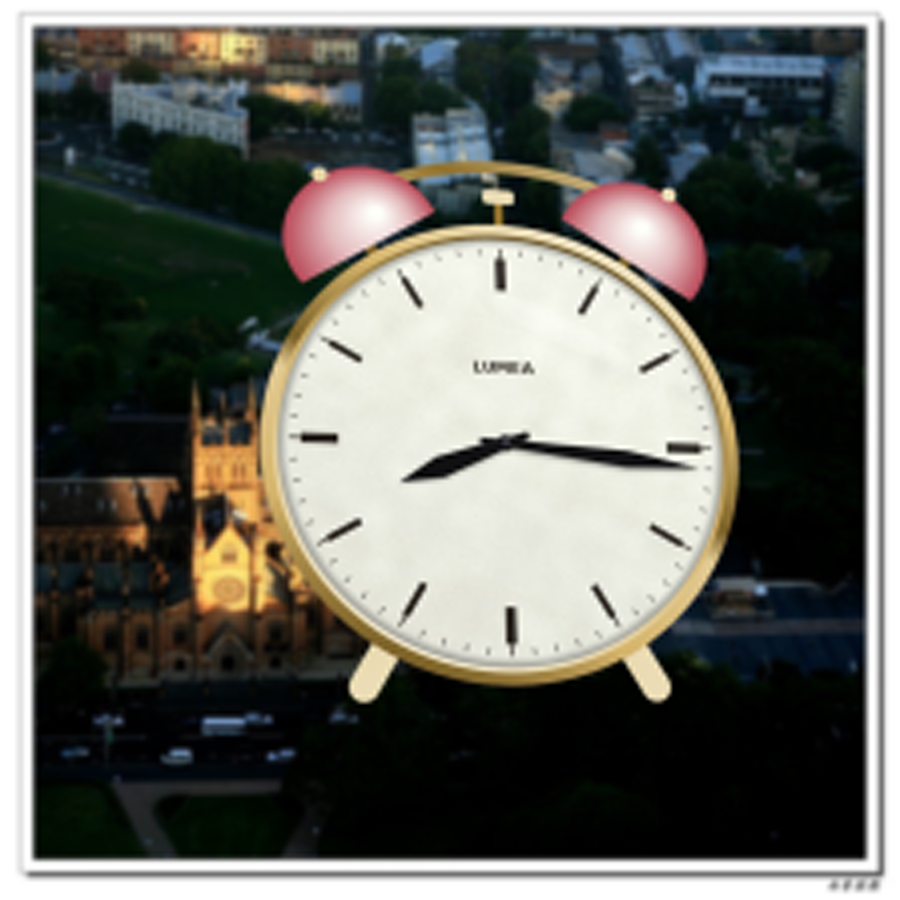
8.16
